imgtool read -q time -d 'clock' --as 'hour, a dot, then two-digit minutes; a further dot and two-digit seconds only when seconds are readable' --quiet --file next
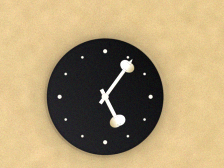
5.06
